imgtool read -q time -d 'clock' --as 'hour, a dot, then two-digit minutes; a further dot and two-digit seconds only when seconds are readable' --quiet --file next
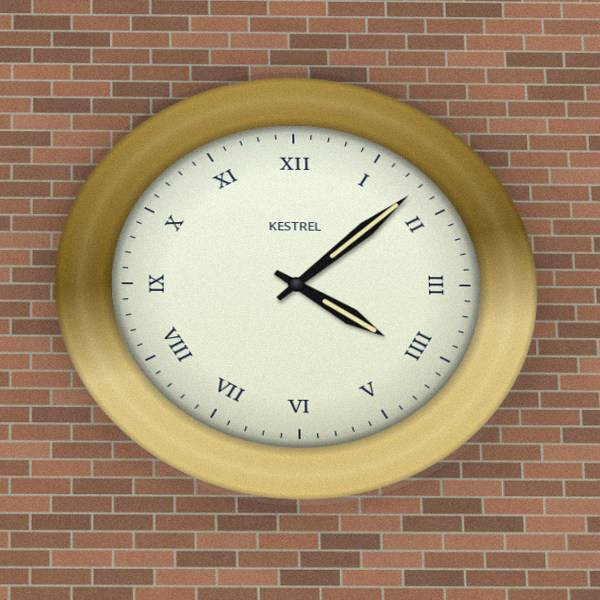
4.08
